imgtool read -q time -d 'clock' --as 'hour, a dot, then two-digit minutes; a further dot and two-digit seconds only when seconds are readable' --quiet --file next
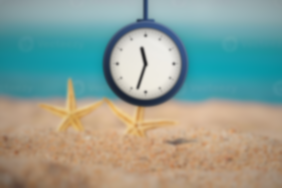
11.33
